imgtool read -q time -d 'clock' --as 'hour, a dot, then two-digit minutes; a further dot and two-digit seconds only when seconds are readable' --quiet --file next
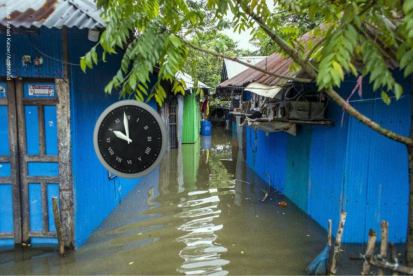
9.59
